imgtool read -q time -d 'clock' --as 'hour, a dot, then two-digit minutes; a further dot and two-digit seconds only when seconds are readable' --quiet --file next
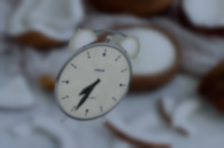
7.34
